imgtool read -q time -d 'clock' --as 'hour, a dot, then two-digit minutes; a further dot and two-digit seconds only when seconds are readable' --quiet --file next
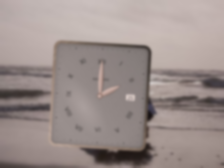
2.00
